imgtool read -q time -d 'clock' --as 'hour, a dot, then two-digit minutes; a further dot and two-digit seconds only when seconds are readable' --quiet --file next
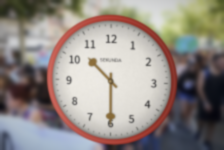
10.30
